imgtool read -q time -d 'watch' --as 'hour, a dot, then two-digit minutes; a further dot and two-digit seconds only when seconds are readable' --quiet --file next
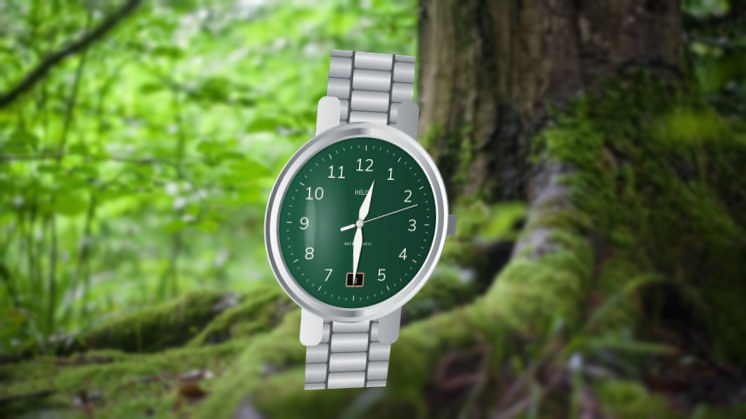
12.30.12
